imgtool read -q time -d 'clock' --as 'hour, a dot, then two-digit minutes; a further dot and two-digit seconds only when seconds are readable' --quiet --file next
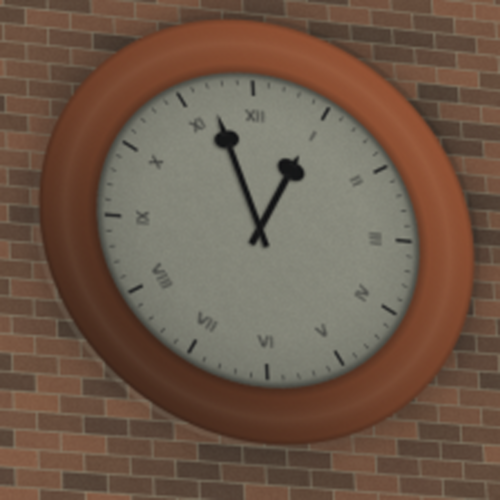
12.57
